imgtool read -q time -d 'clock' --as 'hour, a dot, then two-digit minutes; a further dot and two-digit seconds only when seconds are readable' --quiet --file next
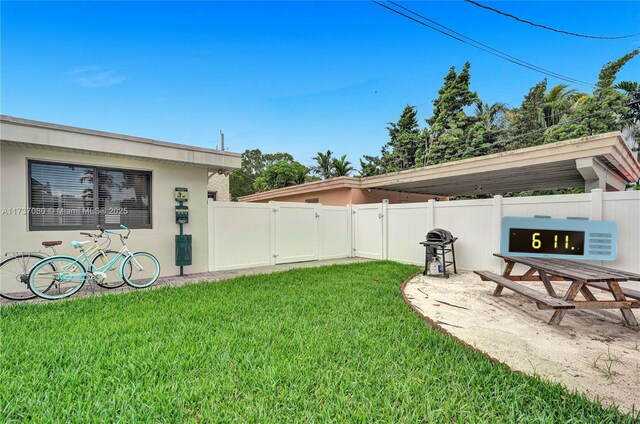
6.11
